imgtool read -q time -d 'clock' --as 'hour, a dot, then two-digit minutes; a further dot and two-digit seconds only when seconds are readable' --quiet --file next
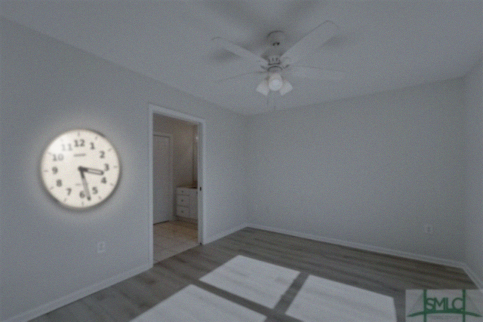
3.28
